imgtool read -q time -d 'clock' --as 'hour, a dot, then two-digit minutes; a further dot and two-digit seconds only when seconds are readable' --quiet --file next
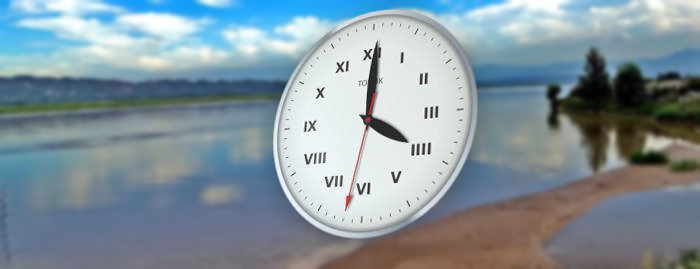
4.00.32
